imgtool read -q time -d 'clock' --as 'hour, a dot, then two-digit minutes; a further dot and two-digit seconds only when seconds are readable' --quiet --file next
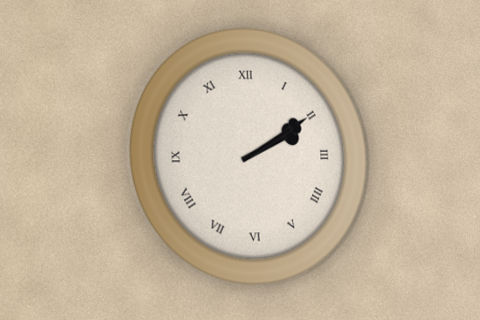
2.10
